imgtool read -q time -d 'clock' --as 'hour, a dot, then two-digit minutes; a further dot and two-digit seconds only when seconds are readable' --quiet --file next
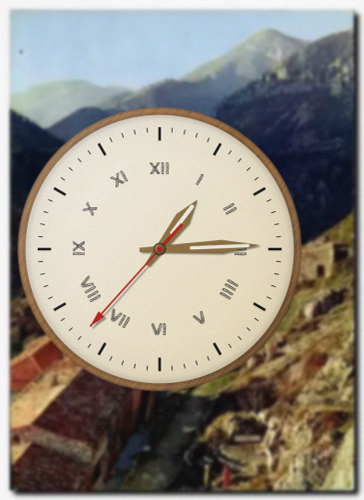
1.14.37
